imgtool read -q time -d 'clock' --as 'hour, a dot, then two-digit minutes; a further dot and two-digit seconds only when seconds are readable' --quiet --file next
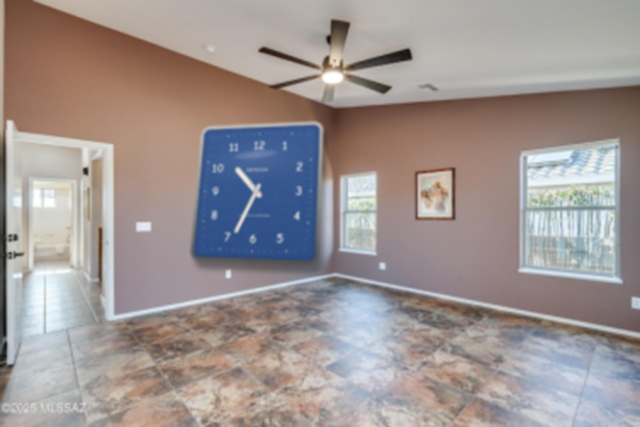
10.34
